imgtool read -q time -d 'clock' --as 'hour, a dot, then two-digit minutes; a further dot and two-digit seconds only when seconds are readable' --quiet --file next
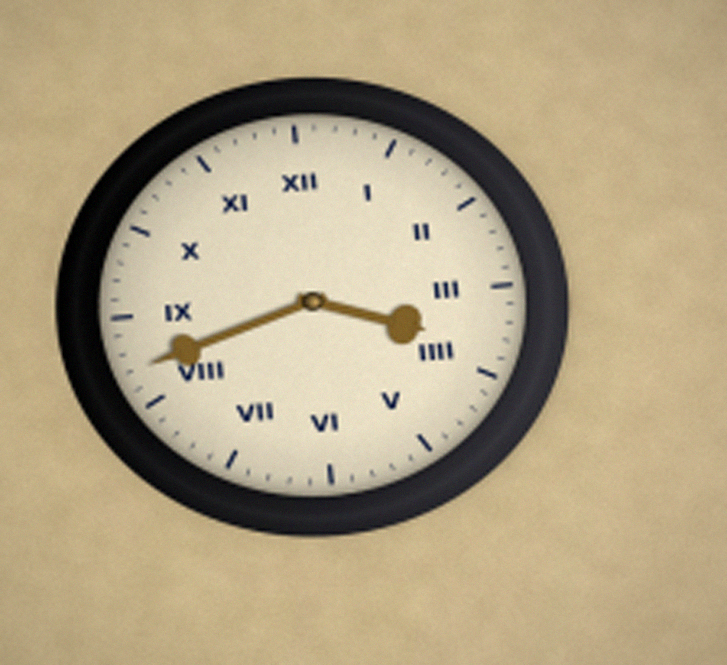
3.42
